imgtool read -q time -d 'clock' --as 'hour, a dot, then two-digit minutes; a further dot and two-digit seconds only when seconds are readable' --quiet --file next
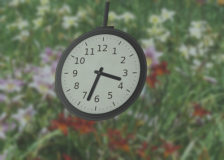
3.33
